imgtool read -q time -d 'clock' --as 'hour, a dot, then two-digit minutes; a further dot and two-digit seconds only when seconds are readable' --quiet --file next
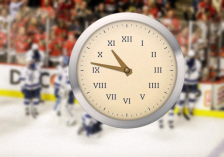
10.47
